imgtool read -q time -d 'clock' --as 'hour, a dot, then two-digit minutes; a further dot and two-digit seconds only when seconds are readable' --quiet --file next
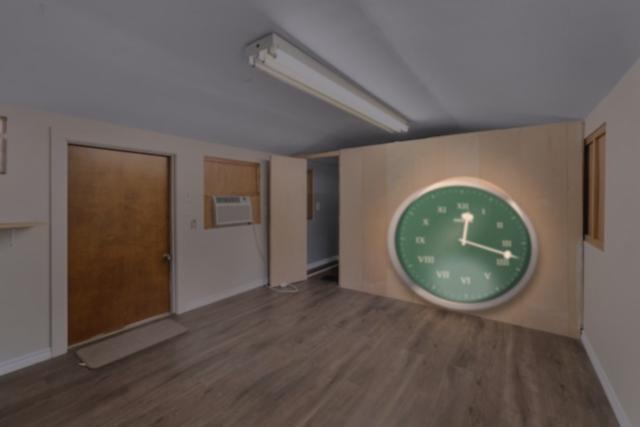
12.18
